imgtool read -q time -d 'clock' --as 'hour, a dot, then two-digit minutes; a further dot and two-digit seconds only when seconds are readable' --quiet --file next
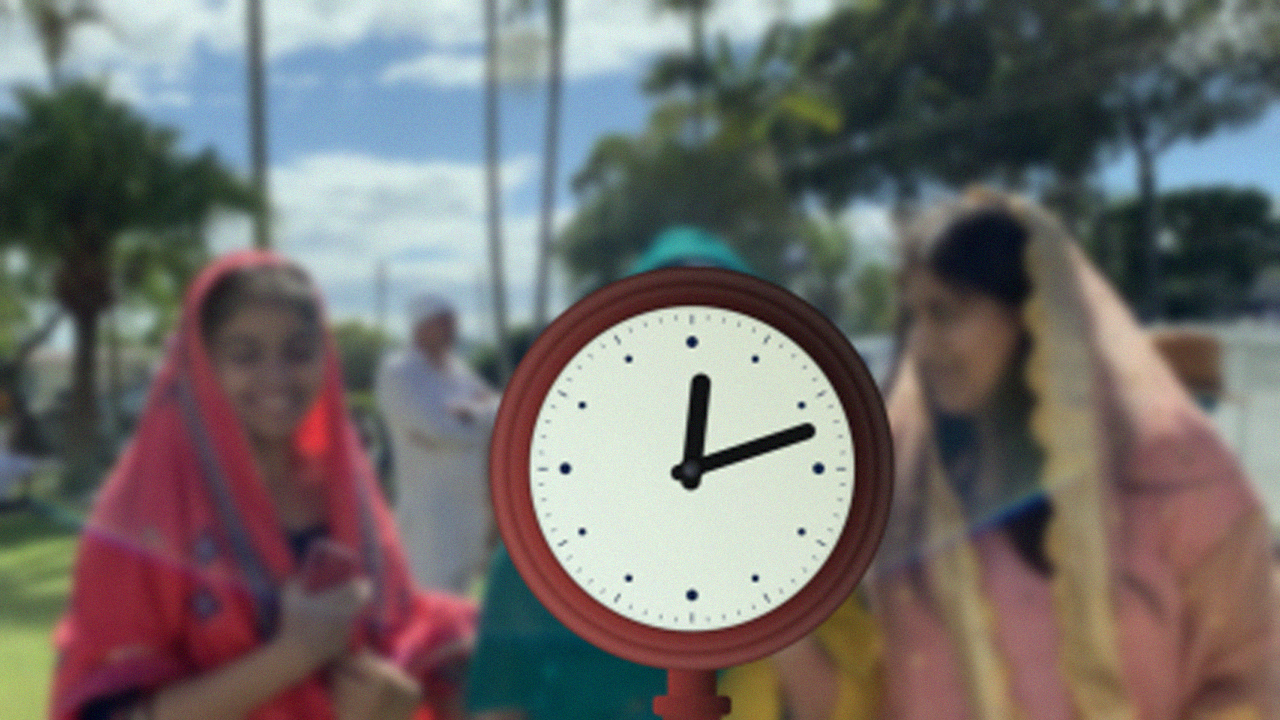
12.12
